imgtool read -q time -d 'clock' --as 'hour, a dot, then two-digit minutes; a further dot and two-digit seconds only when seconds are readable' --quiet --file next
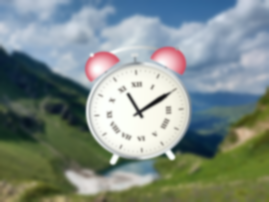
11.10
